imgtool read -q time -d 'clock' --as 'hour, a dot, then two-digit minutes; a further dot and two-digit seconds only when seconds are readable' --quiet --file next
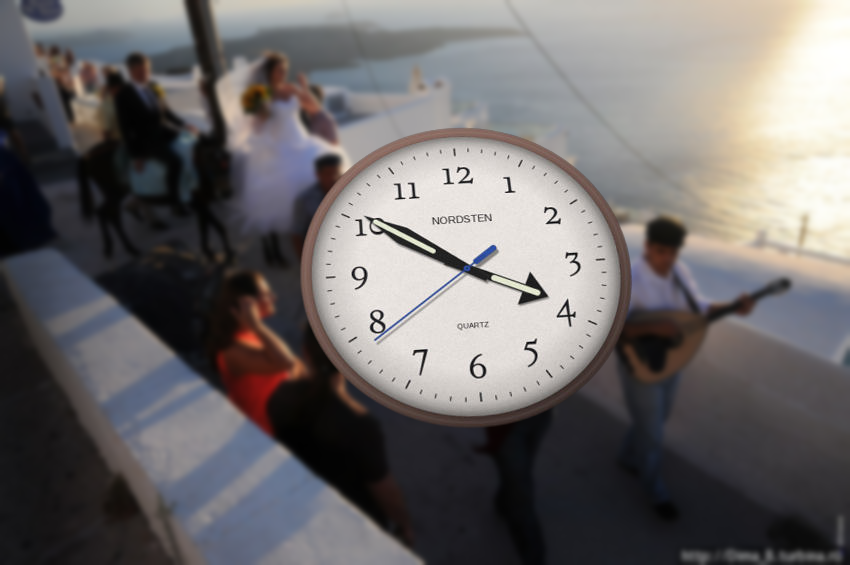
3.50.39
